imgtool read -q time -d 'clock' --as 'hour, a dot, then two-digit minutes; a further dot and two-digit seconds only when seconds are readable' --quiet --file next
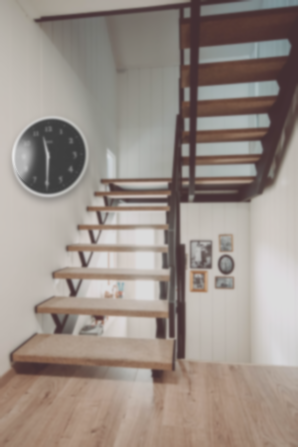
11.30
